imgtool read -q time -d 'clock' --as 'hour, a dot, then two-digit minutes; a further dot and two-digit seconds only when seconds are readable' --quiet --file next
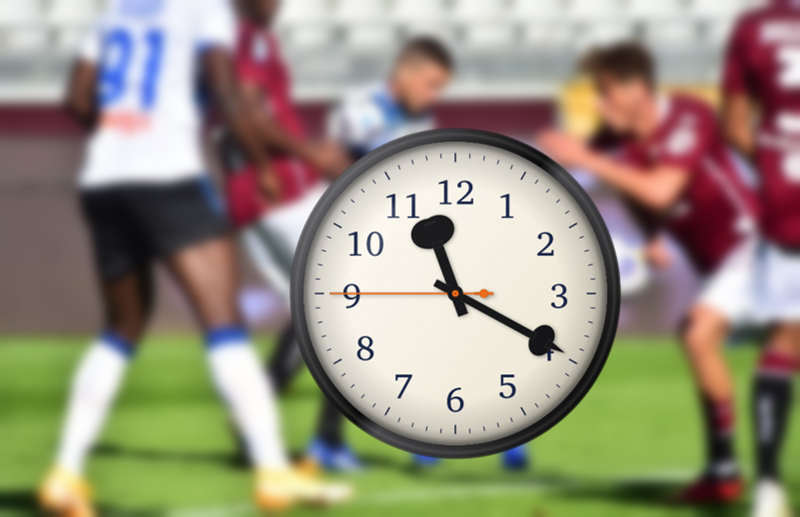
11.19.45
